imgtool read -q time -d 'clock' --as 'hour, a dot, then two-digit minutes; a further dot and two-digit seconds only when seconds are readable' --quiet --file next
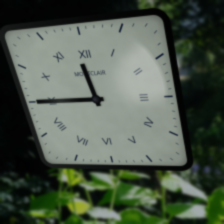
11.45
